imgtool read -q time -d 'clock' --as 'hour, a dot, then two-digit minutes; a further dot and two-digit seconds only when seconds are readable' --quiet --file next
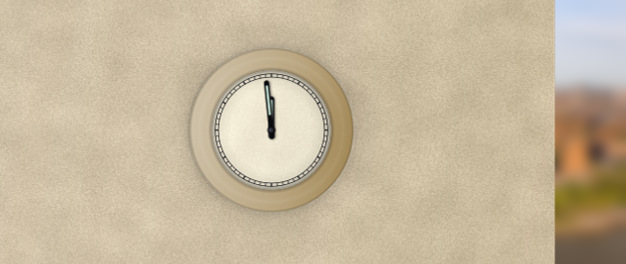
11.59
